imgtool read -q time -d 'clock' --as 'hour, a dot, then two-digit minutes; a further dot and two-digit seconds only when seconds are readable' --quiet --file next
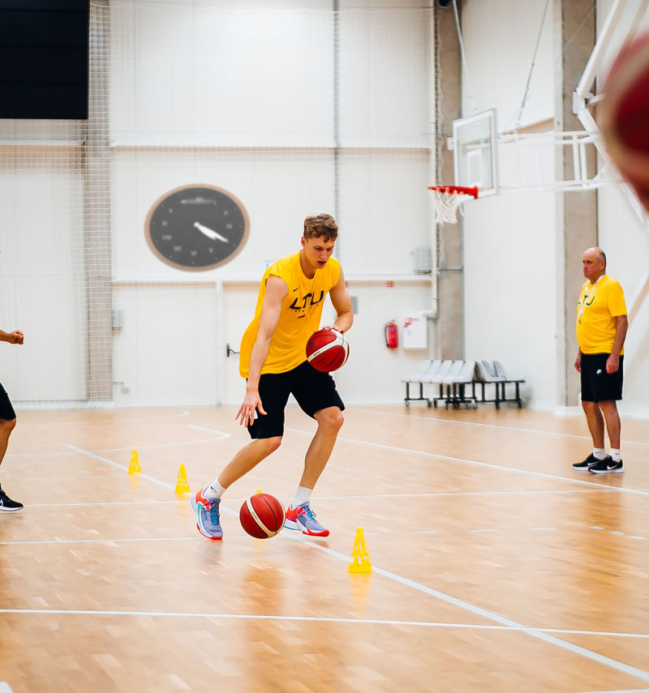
4.20
